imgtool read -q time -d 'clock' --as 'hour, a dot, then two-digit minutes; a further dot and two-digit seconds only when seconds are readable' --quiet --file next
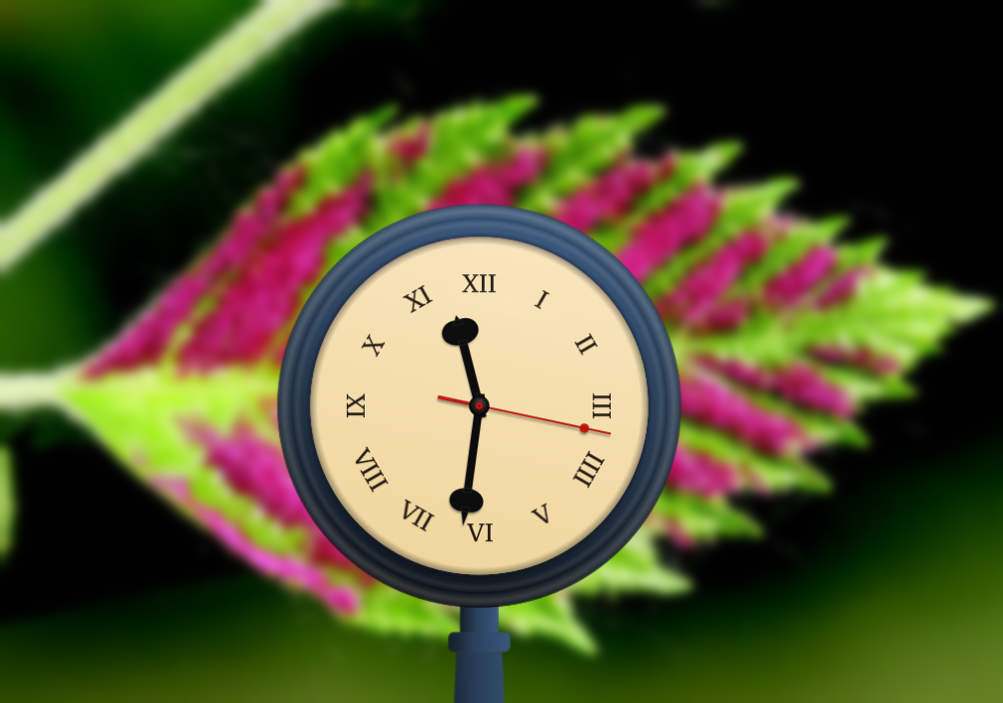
11.31.17
